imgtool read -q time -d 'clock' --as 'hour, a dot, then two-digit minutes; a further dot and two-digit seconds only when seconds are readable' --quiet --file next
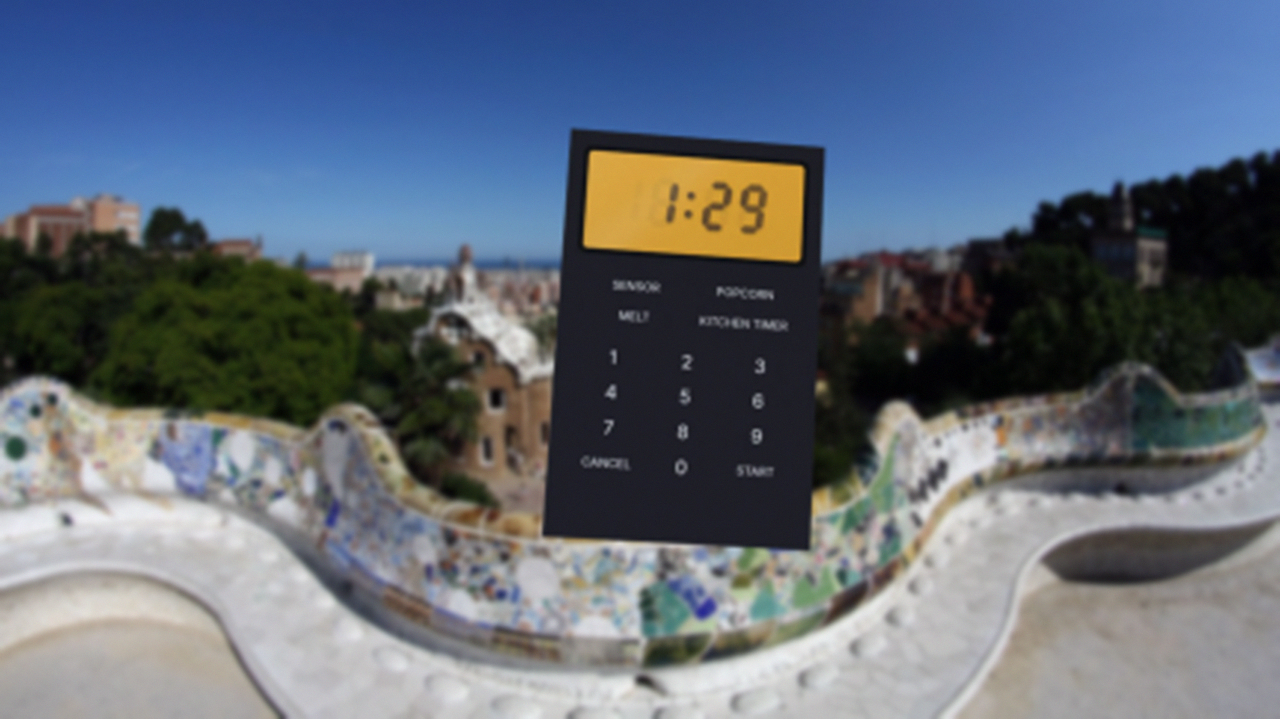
1.29
